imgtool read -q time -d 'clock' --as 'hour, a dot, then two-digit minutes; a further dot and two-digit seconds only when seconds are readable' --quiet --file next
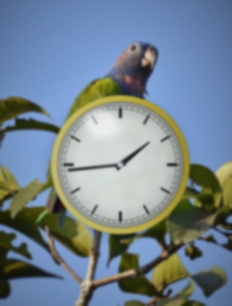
1.44
